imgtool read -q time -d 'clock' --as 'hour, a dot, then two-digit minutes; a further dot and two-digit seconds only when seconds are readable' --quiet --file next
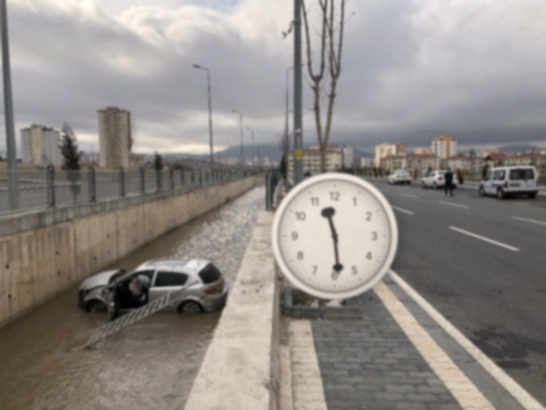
11.29
